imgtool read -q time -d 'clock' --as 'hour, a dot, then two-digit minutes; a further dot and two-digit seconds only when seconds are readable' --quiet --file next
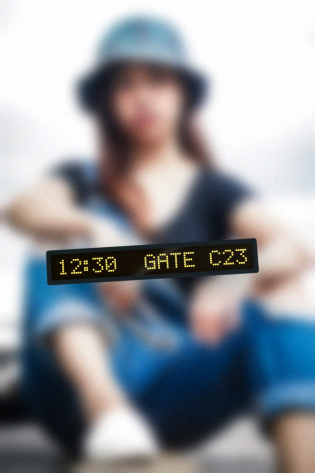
12.30
